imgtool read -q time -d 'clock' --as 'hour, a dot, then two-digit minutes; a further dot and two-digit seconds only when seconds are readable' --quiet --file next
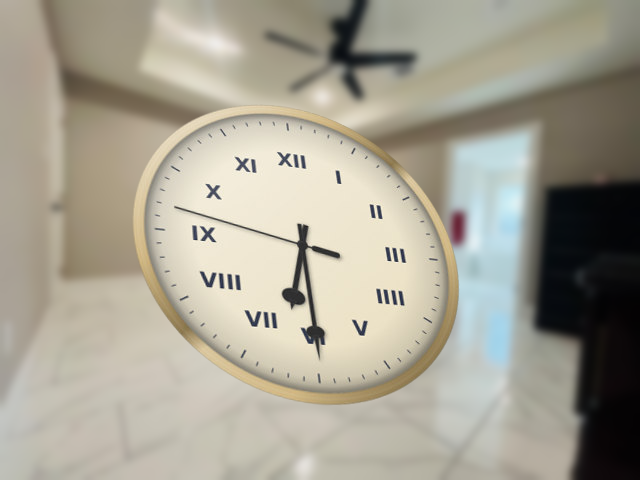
6.29.47
